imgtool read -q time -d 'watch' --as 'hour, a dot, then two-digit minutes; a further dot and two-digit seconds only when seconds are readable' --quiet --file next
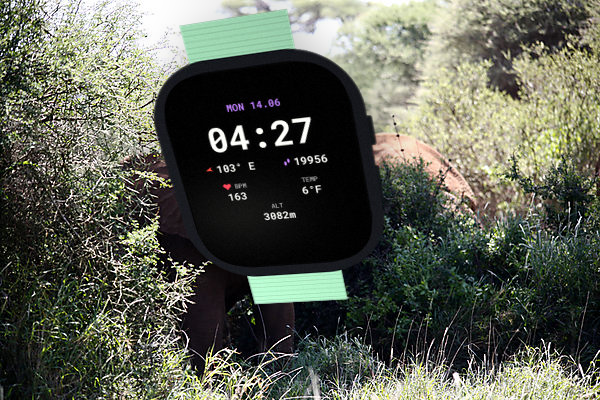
4.27
